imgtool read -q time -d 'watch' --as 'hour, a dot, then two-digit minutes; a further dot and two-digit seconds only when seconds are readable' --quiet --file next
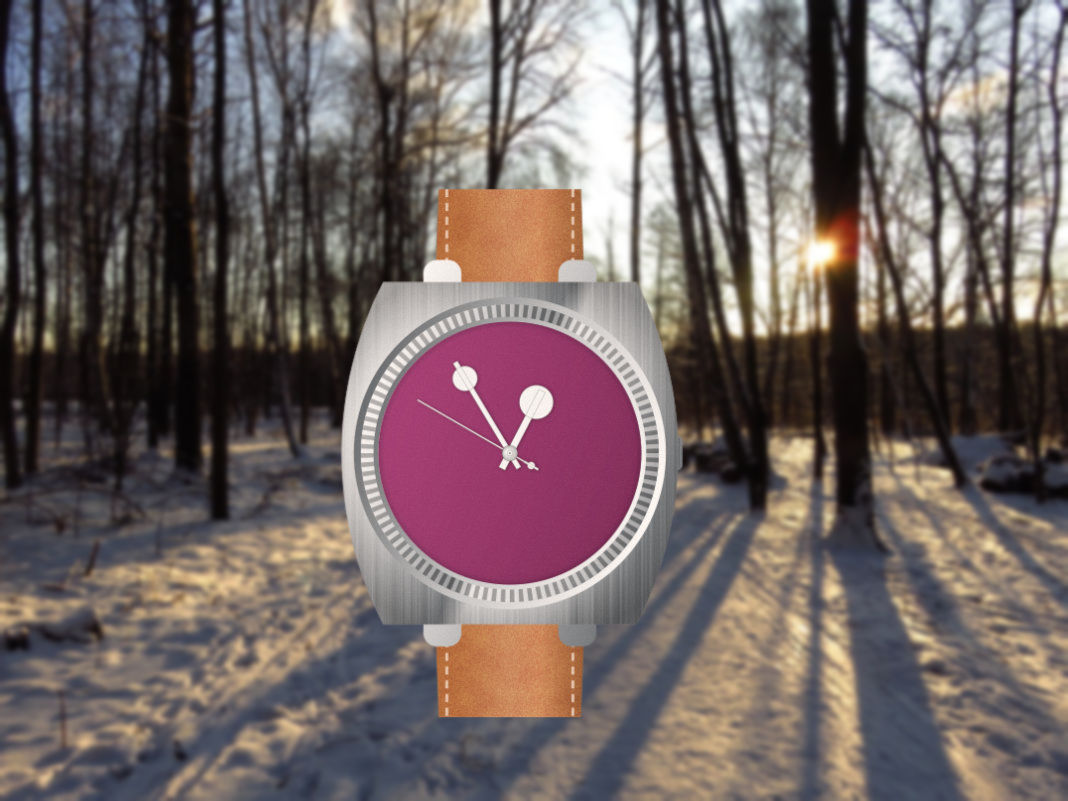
12.54.50
